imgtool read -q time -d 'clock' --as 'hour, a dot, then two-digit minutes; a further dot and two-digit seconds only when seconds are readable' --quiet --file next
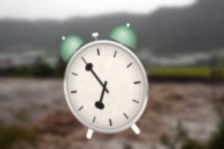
6.55
